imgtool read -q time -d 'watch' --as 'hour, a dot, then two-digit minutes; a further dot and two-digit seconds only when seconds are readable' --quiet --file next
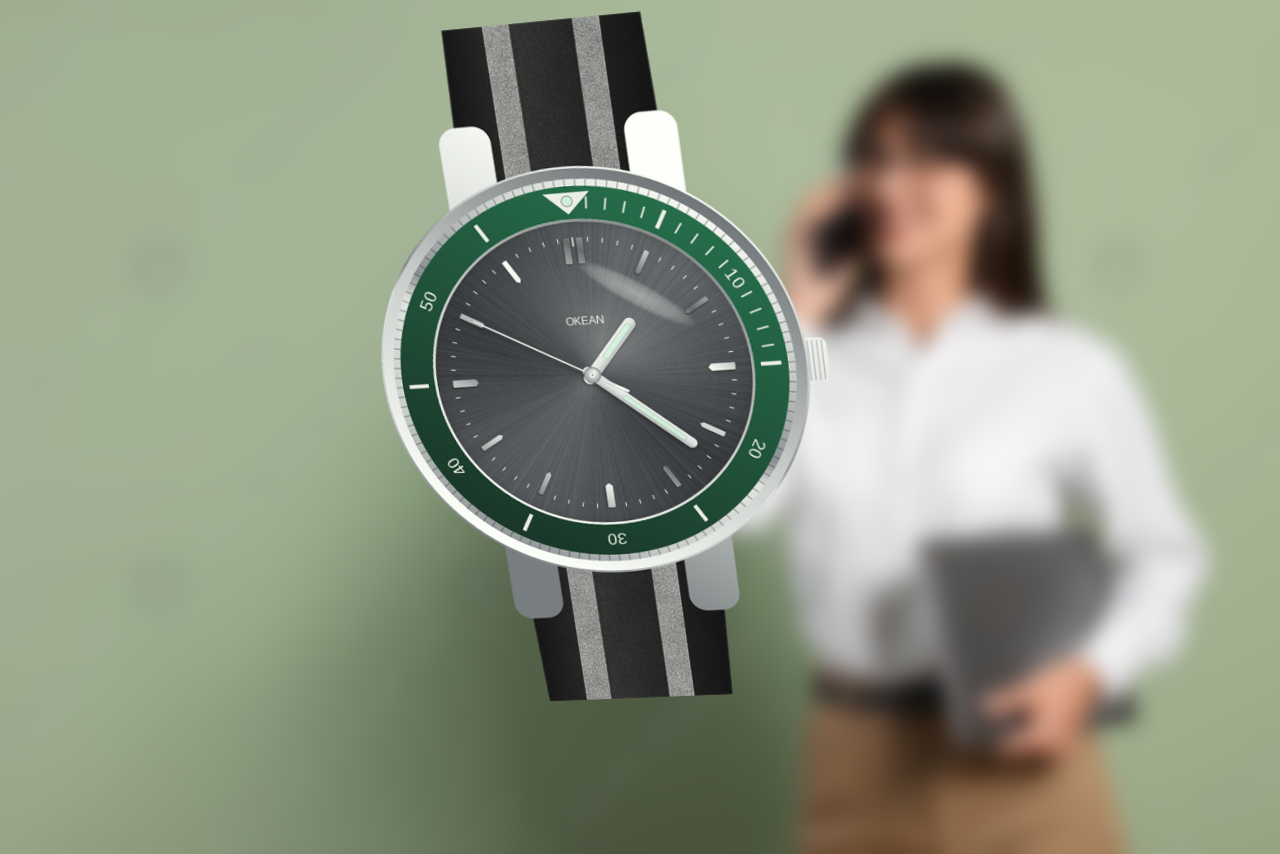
1.21.50
